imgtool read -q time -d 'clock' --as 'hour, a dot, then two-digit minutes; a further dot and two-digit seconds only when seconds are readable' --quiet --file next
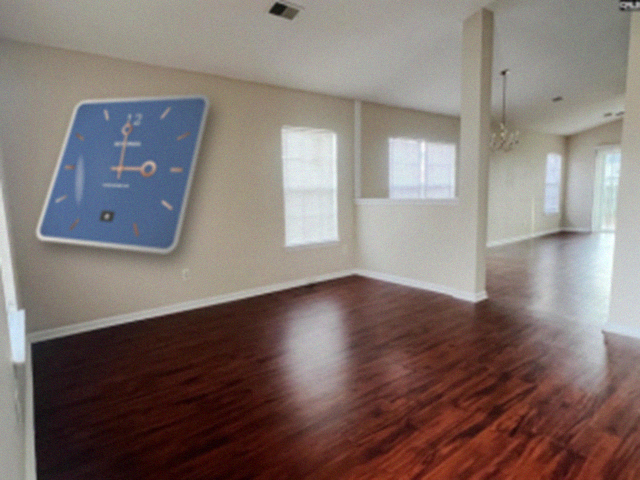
2.59
